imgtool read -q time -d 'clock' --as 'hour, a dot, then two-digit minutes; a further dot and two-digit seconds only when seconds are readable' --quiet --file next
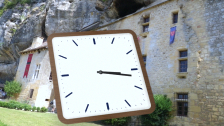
3.17
